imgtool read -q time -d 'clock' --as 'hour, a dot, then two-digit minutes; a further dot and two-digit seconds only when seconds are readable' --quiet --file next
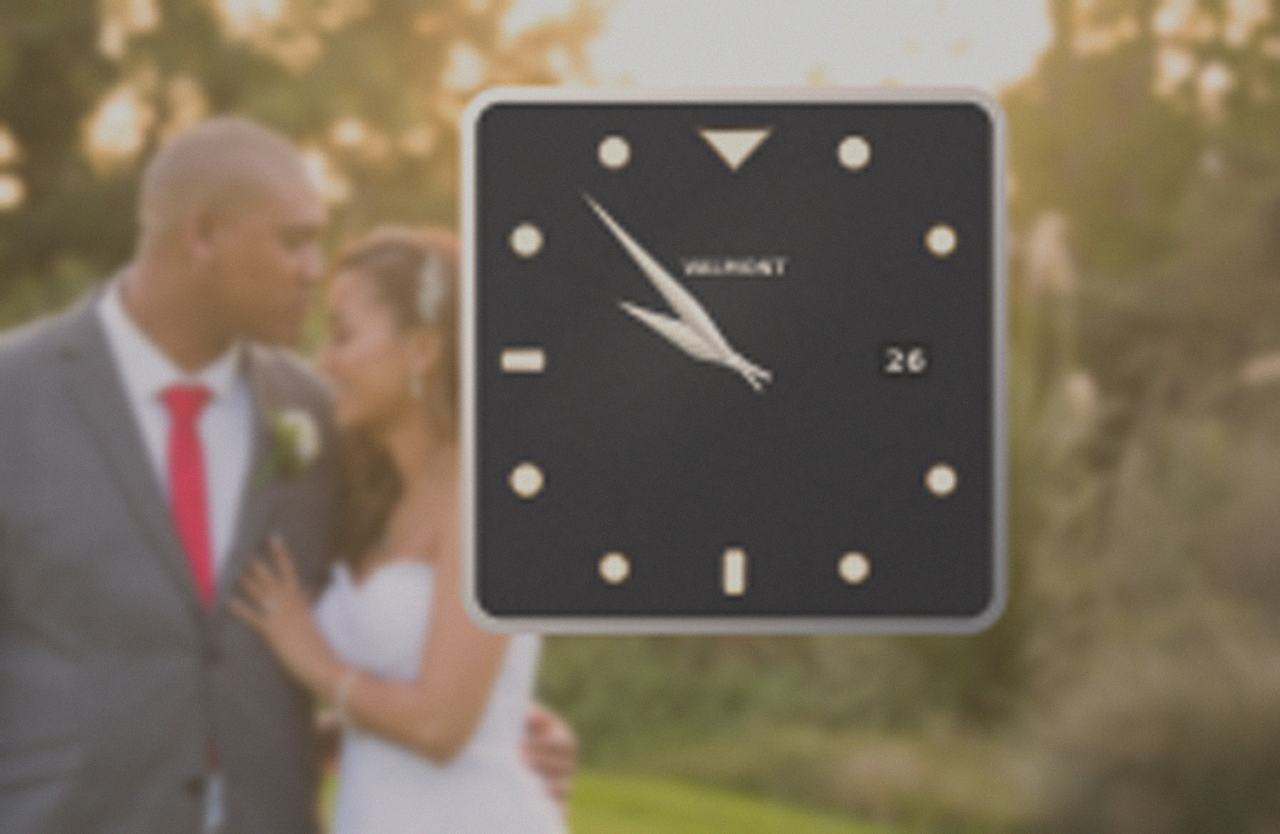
9.53
